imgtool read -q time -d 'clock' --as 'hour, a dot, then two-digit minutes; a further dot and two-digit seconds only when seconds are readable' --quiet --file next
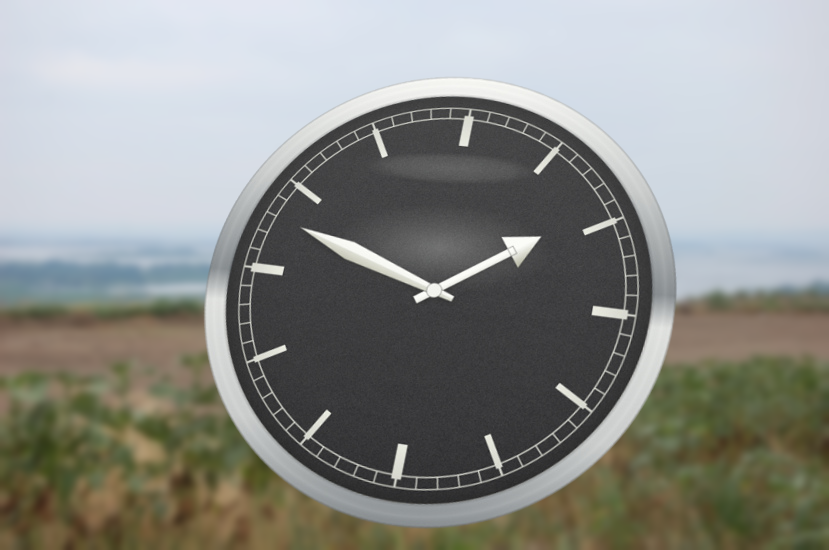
1.48
